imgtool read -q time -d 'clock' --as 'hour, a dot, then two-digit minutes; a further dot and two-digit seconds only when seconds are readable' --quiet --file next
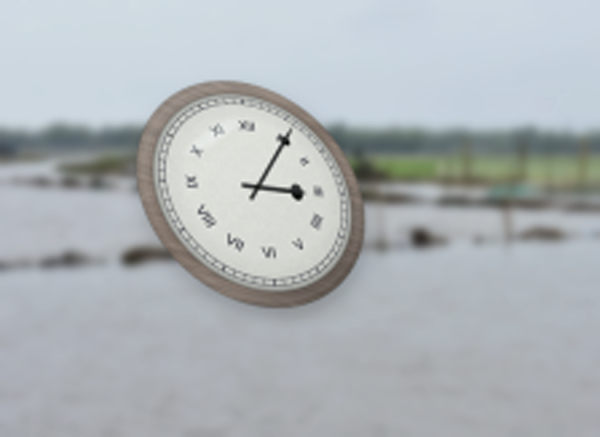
3.06
